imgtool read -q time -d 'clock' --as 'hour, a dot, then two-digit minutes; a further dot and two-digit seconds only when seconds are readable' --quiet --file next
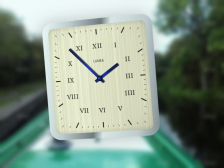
1.53
